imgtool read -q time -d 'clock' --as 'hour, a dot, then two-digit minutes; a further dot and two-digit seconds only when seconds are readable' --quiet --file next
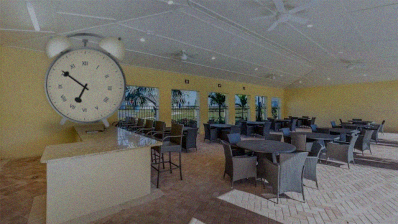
6.51
